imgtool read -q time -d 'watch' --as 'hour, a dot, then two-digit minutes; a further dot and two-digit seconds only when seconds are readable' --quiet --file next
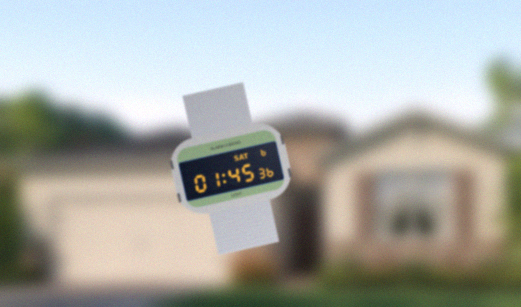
1.45.36
